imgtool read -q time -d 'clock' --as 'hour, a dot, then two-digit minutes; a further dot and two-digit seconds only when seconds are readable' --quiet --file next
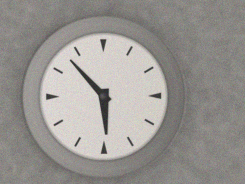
5.53
